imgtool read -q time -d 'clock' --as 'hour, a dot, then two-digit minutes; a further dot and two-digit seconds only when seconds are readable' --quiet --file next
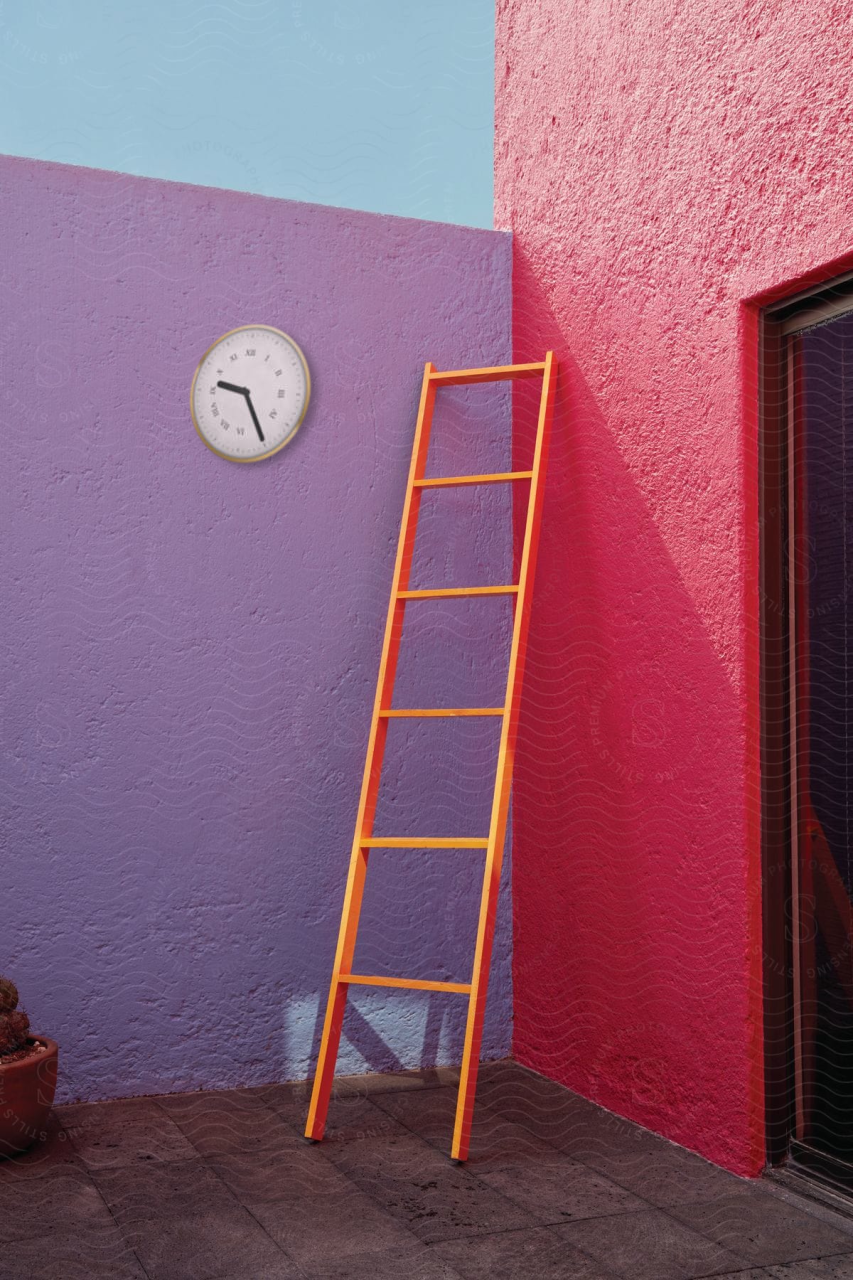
9.25
